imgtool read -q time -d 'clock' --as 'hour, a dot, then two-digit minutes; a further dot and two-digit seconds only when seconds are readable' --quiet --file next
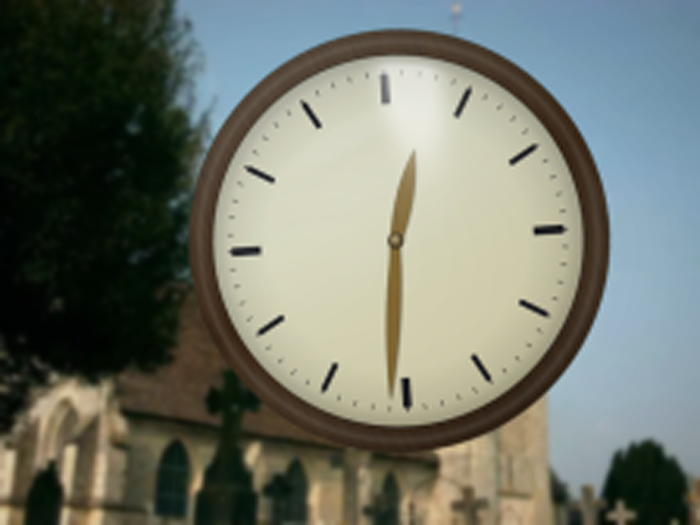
12.31
